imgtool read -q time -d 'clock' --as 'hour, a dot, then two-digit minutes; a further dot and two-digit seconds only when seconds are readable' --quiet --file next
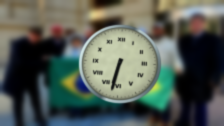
6.32
